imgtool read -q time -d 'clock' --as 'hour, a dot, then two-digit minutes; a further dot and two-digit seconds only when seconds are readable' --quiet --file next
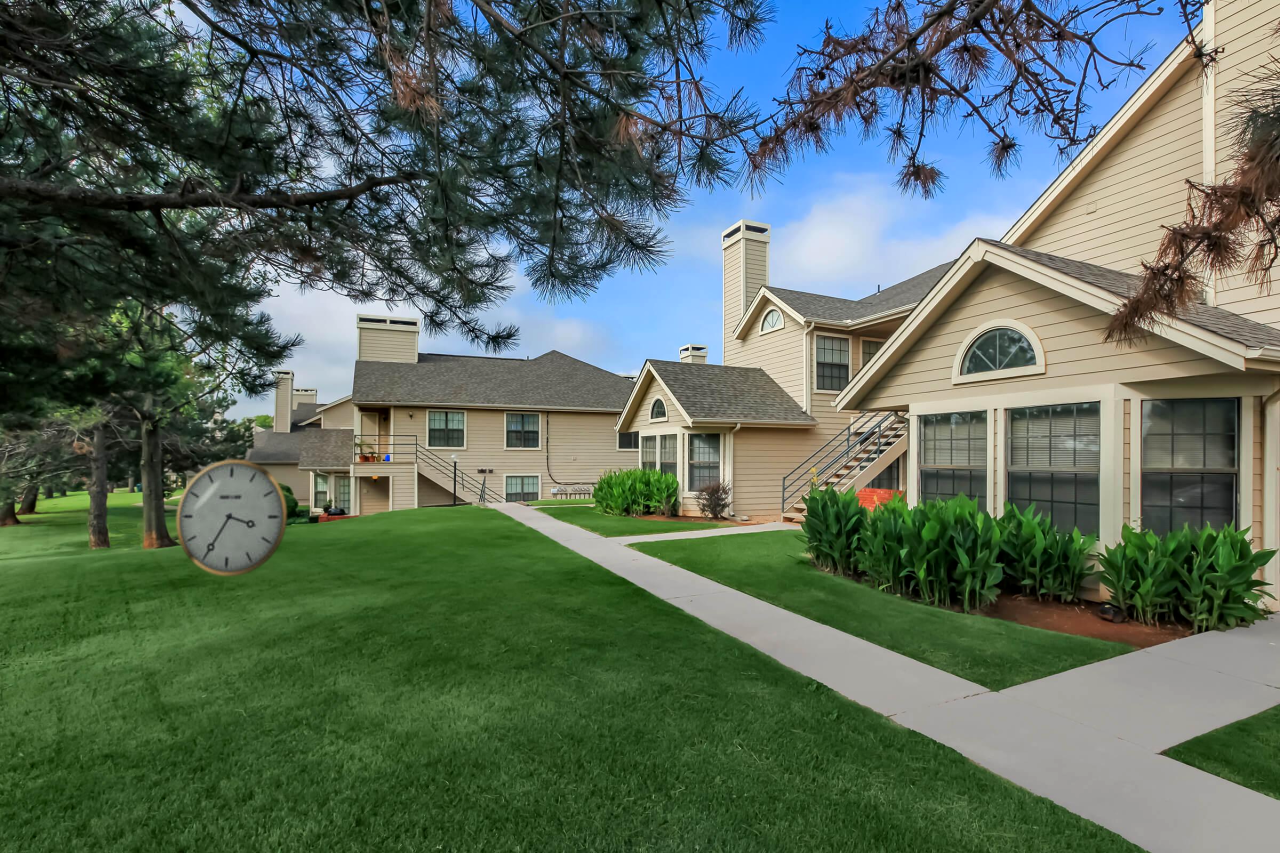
3.35
